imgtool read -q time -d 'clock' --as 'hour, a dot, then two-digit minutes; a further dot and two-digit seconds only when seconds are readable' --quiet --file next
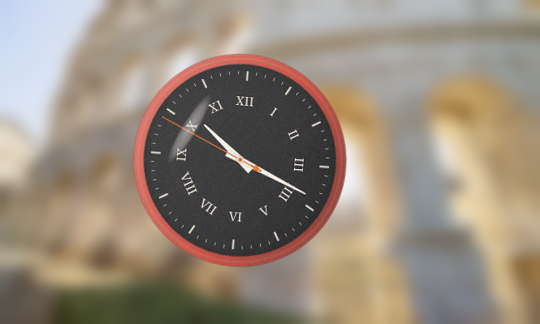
10.18.49
